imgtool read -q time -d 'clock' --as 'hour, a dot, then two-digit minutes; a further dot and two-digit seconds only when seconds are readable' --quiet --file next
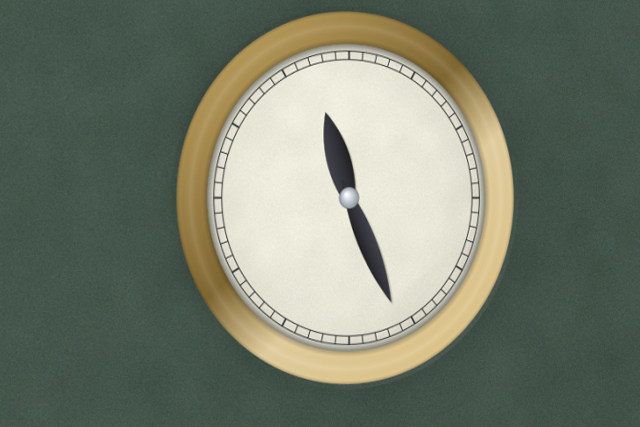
11.26
